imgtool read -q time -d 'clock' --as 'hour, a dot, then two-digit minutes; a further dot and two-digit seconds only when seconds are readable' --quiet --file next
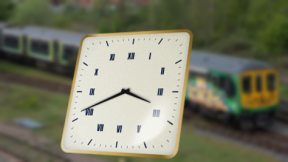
3.41
